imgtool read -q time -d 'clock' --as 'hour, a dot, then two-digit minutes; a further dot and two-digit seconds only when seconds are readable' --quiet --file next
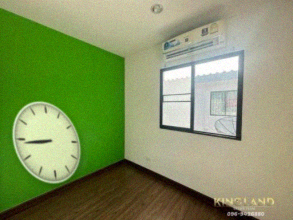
8.44
